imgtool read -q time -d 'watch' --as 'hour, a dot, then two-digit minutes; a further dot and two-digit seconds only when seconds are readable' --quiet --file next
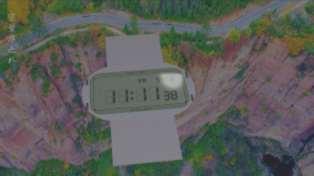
11.11.38
